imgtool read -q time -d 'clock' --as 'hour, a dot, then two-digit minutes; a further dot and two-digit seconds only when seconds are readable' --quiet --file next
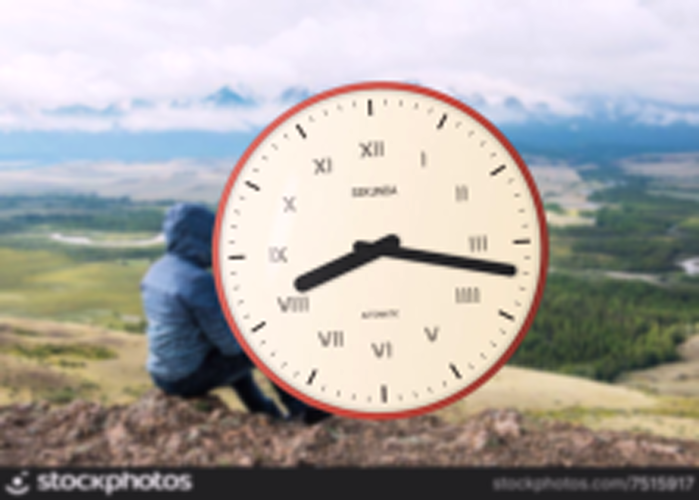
8.17
